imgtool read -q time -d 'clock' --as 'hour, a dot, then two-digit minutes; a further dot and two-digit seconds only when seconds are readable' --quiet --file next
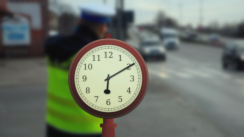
6.10
